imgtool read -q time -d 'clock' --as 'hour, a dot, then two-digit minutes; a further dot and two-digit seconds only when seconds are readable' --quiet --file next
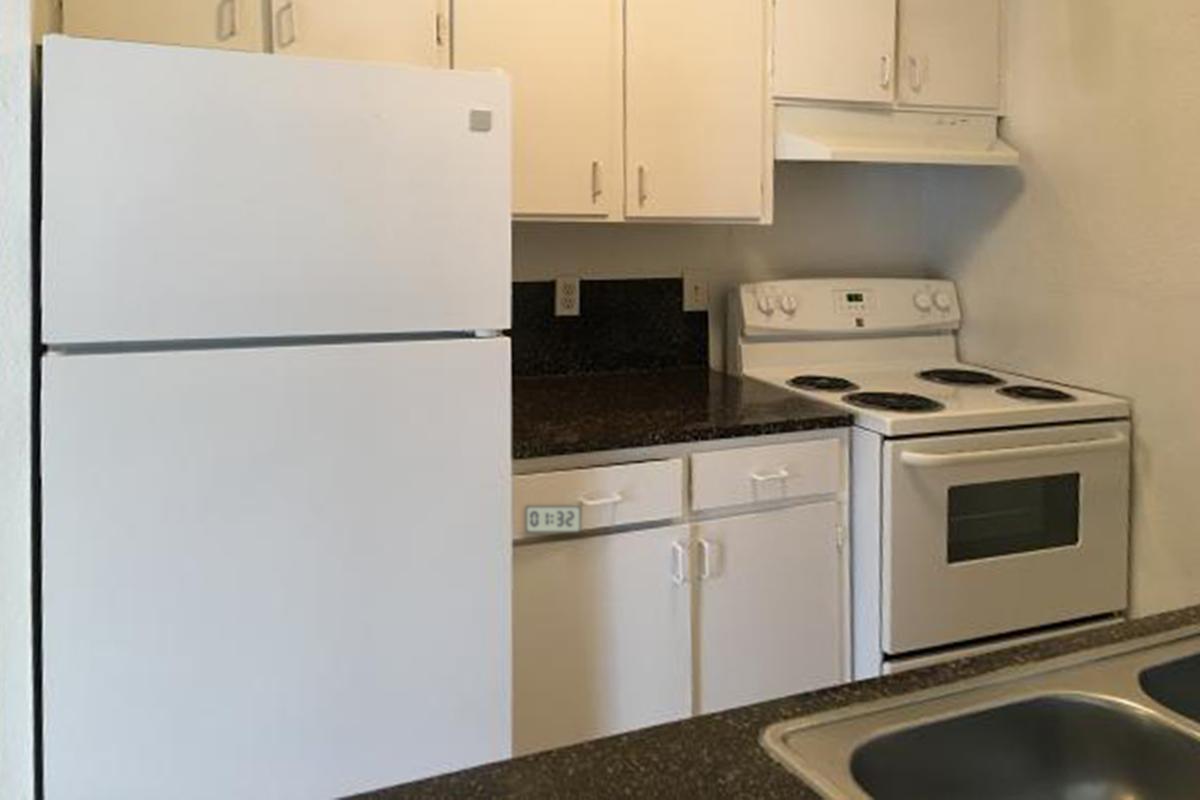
1.32
